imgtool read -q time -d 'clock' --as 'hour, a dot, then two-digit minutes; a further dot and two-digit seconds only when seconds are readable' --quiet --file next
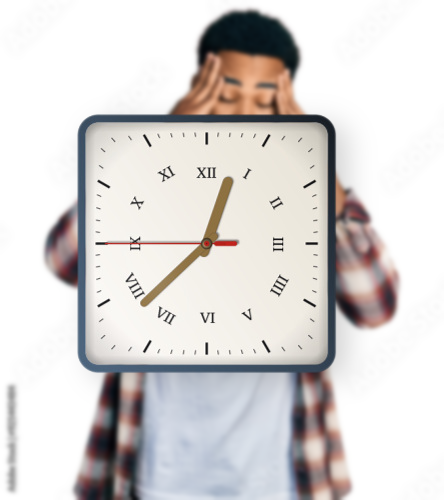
12.37.45
